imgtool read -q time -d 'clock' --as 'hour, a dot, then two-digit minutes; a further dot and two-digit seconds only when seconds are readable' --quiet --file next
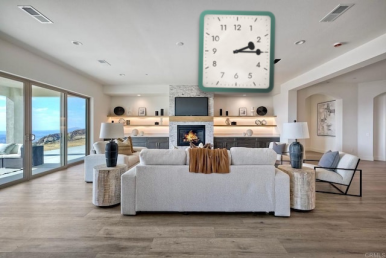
2.15
